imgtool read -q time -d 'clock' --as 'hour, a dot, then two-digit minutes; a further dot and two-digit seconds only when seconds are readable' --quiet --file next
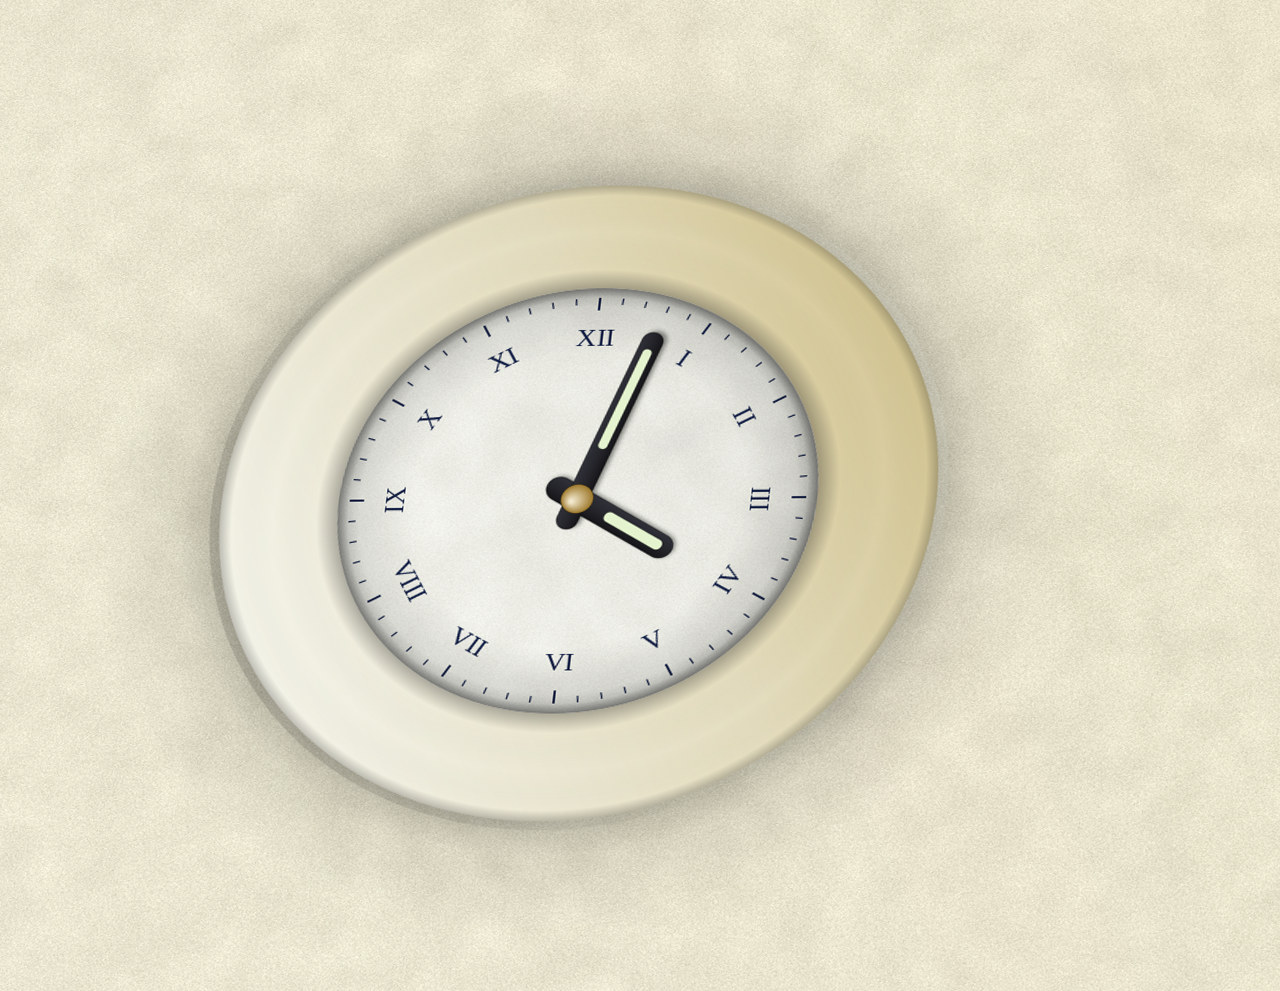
4.03
